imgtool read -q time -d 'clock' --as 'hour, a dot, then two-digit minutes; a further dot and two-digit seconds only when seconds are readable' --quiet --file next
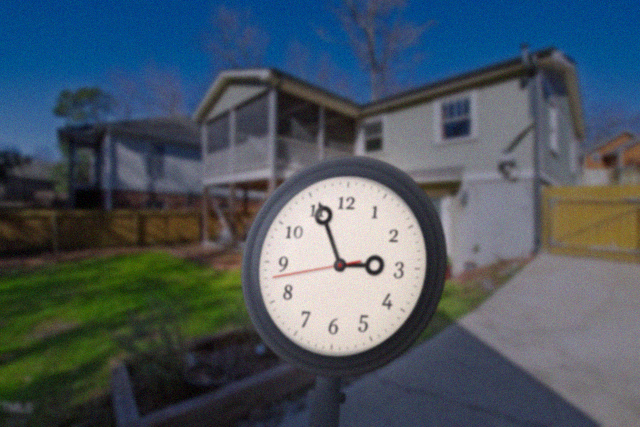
2.55.43
